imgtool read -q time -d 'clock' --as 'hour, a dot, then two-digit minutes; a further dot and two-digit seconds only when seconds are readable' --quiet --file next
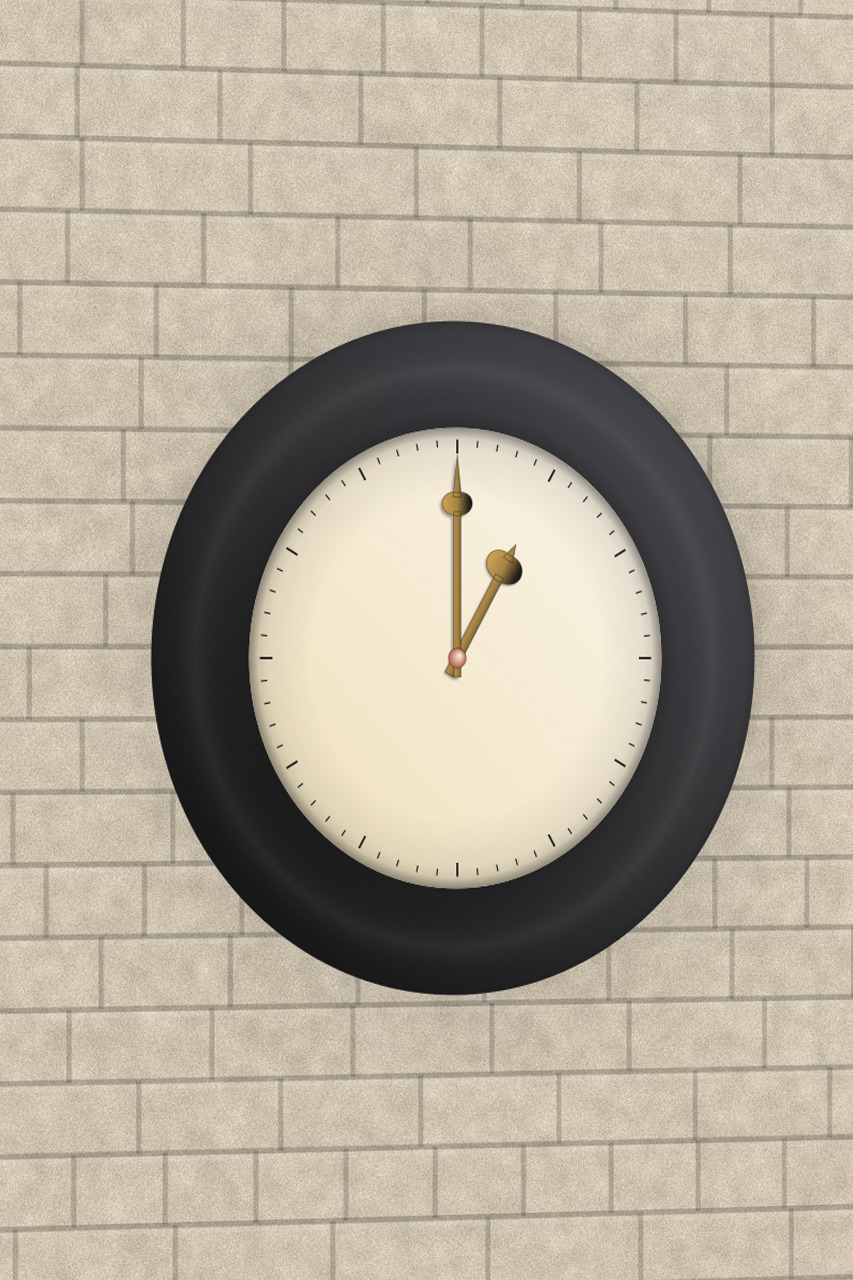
1.00
